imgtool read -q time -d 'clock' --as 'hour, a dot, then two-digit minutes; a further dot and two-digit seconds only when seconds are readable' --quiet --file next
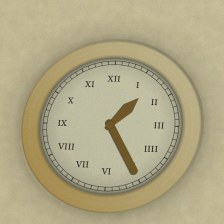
1.25
